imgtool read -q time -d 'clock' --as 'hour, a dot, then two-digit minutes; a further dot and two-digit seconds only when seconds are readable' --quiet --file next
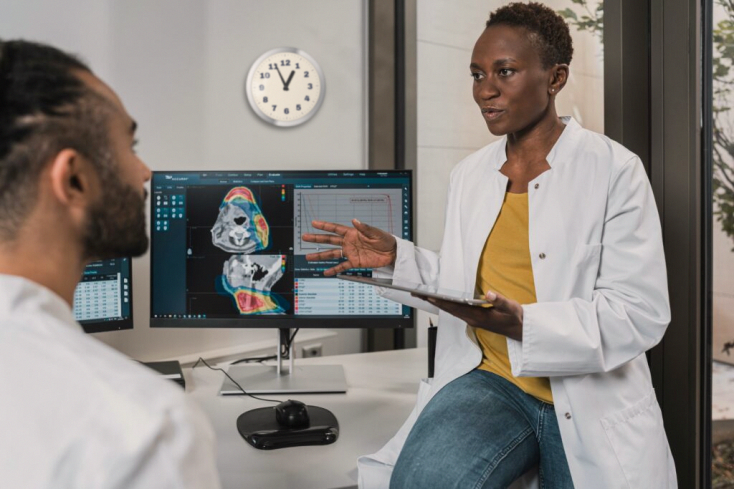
12.56
